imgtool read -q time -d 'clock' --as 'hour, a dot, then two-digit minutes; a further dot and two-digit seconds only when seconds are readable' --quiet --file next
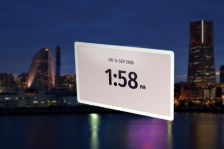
1.58
